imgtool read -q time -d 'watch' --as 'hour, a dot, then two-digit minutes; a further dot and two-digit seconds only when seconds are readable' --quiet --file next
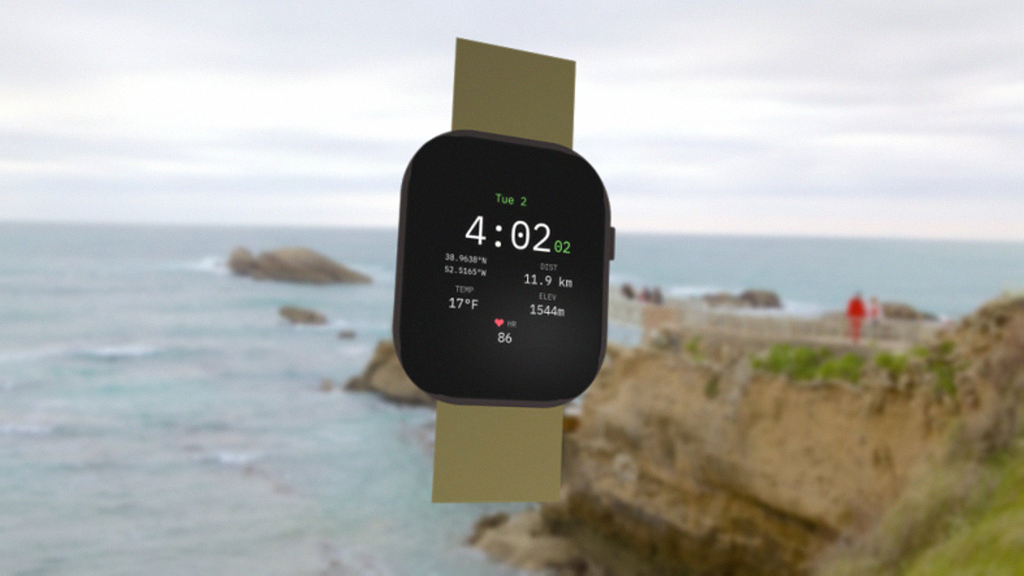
4.02.02
